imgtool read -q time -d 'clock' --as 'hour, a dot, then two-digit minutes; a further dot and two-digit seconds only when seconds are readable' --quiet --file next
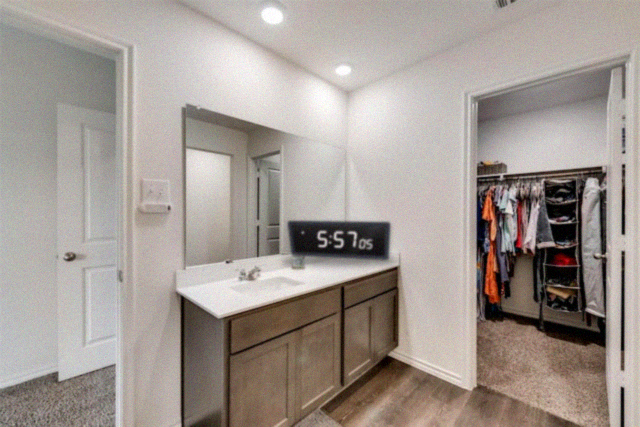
5.57
